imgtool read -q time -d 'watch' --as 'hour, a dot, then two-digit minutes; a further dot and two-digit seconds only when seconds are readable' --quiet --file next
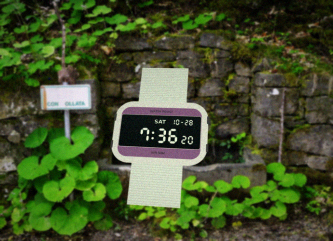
7.36.20
